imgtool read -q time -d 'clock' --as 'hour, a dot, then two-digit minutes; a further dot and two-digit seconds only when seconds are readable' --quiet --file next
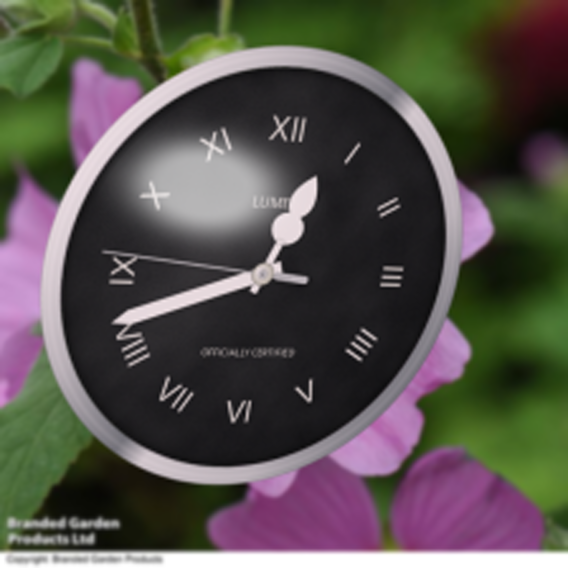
12.41.46
